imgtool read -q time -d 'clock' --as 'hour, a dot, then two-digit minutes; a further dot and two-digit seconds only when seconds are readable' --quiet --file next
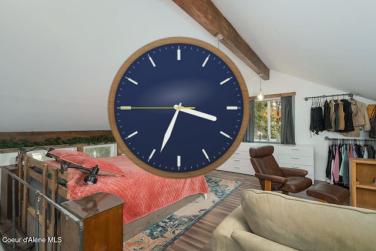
3.33.45
